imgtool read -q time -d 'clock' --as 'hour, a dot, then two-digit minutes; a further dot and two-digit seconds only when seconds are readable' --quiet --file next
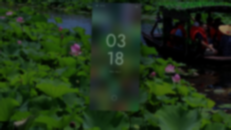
3.18
